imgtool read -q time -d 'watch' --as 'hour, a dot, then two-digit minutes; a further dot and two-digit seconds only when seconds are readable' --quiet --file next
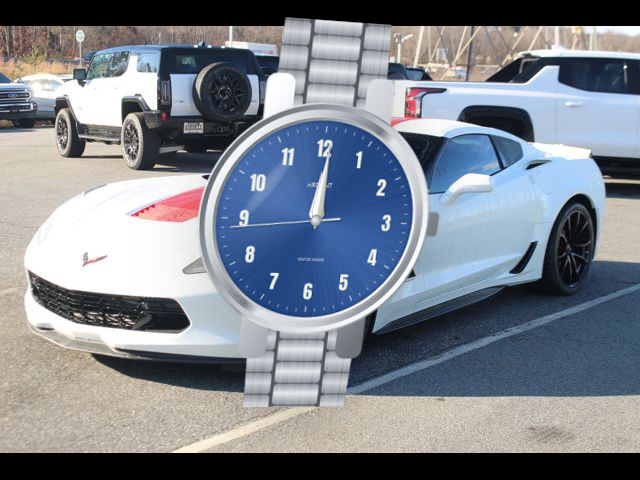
12.00.44
